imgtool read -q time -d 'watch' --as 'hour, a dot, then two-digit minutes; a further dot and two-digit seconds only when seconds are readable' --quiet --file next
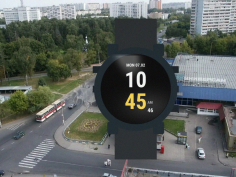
10.45
